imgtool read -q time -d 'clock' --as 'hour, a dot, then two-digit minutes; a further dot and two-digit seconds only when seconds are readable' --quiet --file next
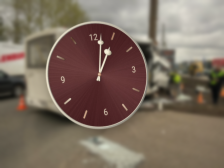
1.02
